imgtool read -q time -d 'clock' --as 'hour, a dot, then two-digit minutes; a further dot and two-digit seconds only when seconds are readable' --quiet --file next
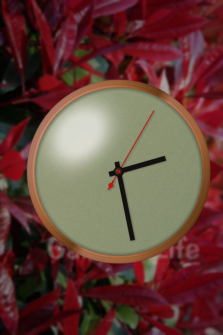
2.28.05
